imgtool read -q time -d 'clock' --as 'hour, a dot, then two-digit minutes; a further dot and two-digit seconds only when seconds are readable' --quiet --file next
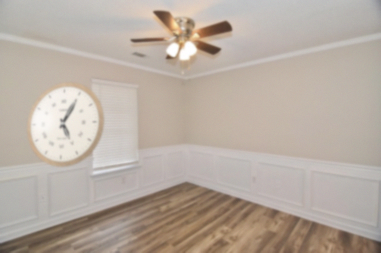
5.05
